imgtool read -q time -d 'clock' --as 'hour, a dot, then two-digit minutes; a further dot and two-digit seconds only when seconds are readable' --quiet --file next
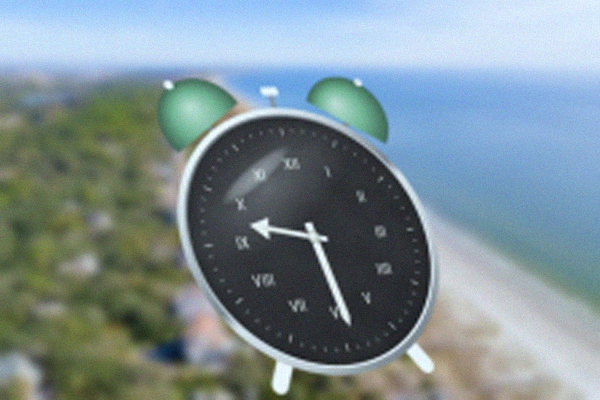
9.29
